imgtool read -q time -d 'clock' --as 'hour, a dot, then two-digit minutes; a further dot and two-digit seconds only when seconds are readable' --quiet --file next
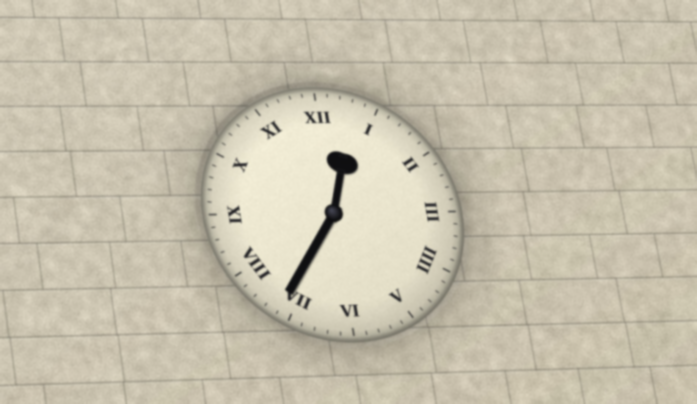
12.36
